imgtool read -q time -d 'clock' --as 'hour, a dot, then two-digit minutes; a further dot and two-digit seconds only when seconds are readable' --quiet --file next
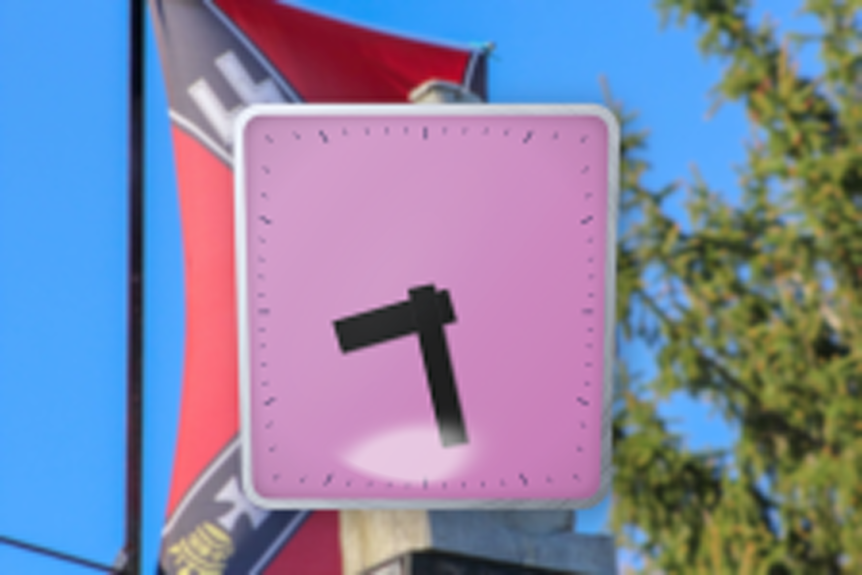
8.28
